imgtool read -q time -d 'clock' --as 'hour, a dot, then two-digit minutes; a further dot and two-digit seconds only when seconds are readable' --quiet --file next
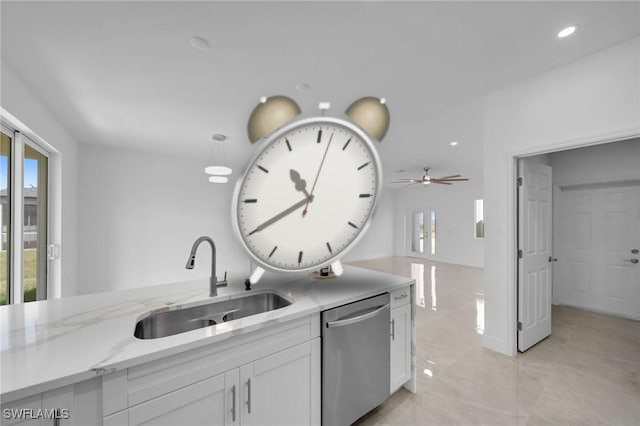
10.40.02
